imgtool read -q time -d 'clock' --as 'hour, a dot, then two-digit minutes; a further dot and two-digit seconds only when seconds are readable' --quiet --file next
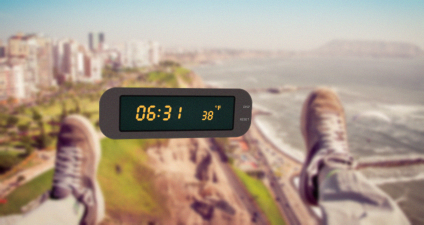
6.31
